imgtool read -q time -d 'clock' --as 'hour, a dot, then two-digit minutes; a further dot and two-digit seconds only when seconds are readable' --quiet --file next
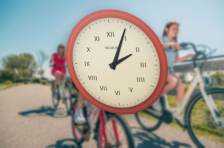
2.04
